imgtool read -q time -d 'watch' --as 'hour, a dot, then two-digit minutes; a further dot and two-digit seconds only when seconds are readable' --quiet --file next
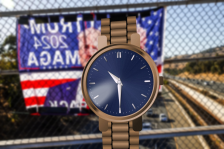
10.30
